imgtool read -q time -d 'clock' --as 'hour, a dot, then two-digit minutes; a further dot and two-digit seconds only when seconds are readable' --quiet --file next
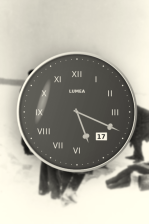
5.19
